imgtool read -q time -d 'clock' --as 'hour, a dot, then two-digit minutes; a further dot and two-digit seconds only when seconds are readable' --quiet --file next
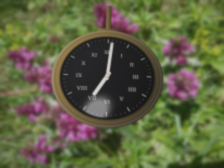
7.01
